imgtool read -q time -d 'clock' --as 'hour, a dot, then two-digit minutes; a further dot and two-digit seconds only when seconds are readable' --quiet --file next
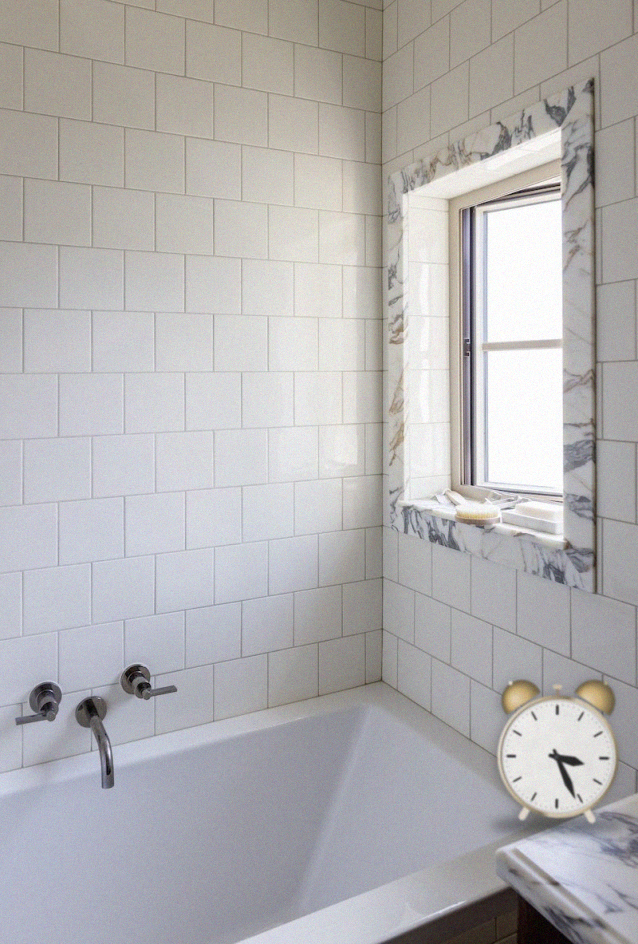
3.26
